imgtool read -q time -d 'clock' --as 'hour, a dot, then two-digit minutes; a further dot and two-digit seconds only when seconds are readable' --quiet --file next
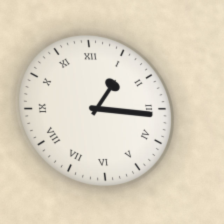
1.16
